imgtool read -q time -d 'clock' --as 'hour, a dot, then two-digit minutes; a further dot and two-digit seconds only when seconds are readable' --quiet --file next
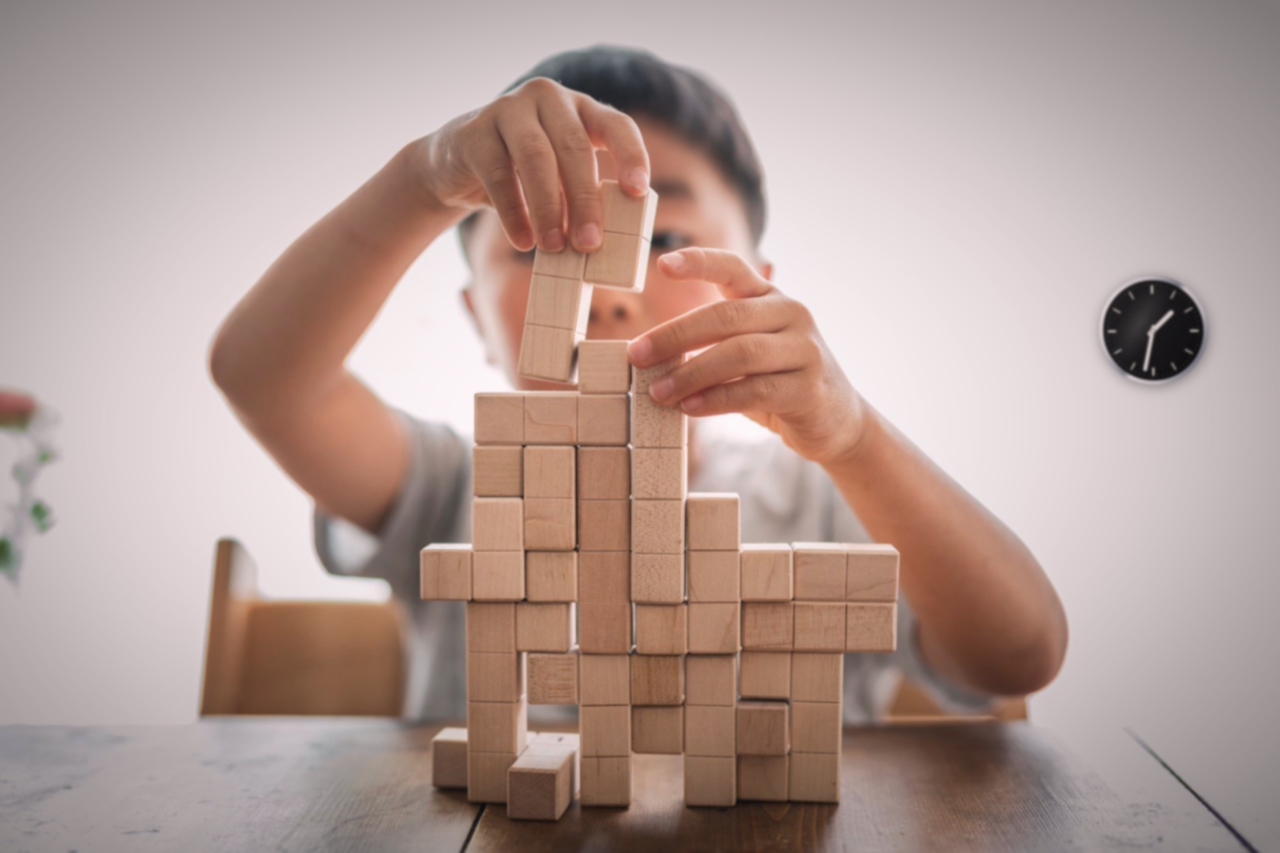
1.32
